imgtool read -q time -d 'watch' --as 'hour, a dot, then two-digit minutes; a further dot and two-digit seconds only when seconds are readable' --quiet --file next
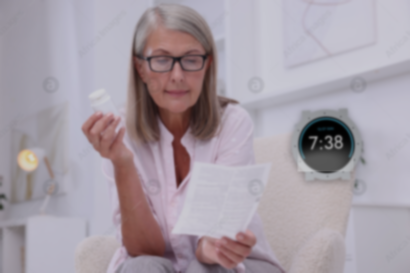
7.38
